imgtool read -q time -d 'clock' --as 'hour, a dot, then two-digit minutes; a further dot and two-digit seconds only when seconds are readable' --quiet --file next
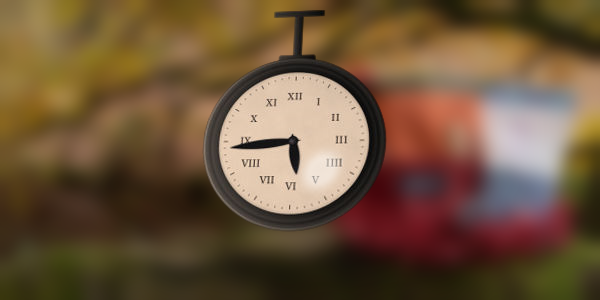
5.44
